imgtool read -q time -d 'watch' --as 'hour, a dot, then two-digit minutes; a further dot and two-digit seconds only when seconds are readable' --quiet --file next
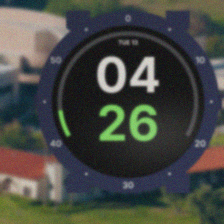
4.26
